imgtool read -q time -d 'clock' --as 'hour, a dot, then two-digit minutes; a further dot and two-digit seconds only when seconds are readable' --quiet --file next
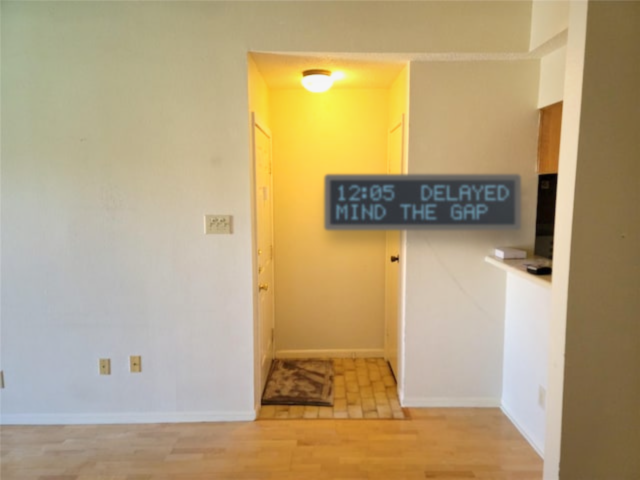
12.05
